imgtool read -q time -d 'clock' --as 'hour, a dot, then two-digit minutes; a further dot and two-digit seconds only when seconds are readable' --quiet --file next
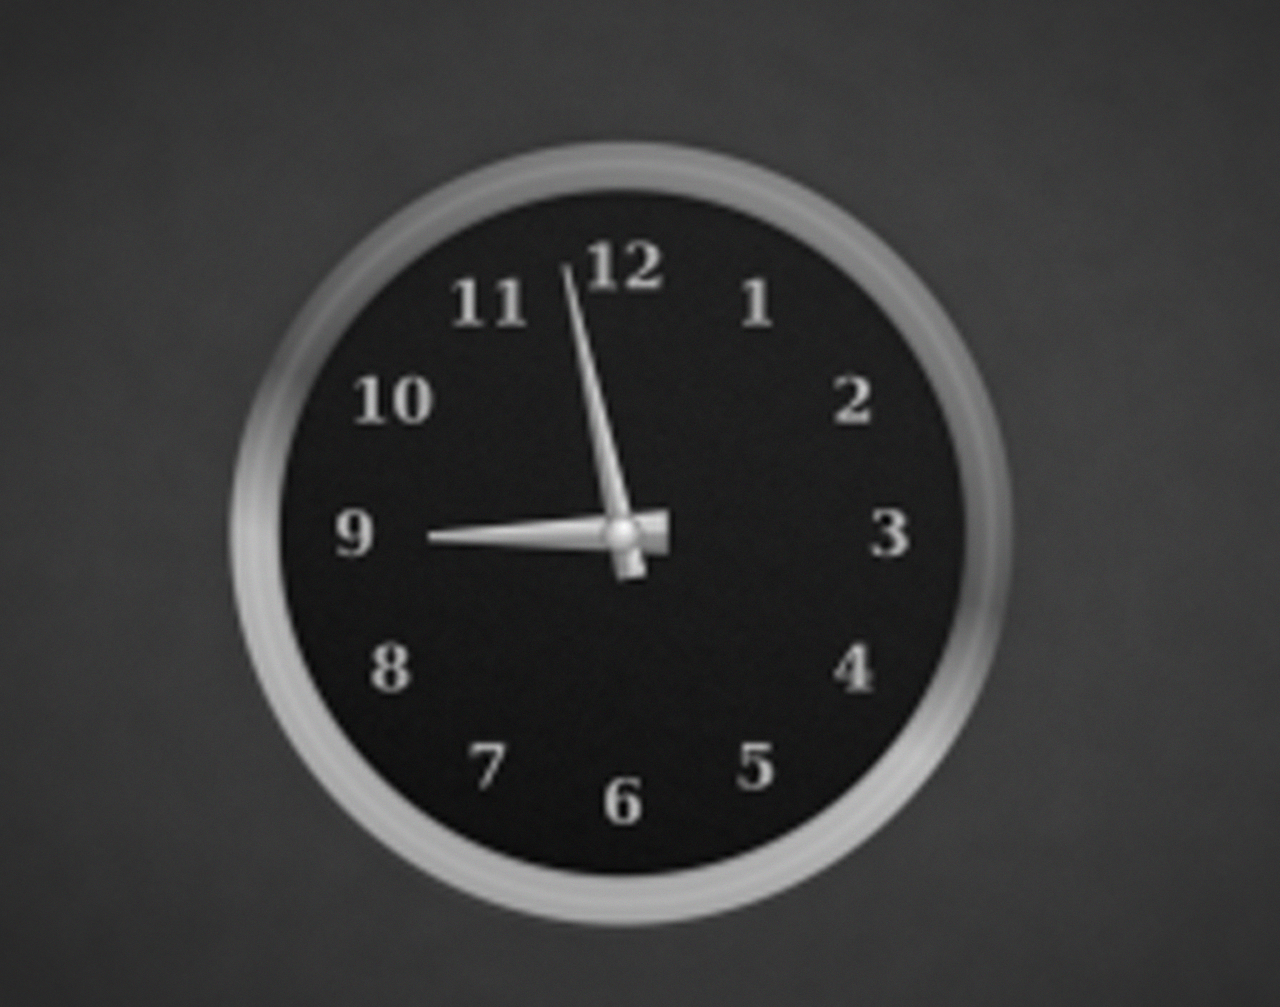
8.58
